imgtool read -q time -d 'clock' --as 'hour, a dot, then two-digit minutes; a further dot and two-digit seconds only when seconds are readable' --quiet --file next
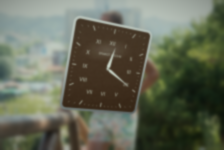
12.20
